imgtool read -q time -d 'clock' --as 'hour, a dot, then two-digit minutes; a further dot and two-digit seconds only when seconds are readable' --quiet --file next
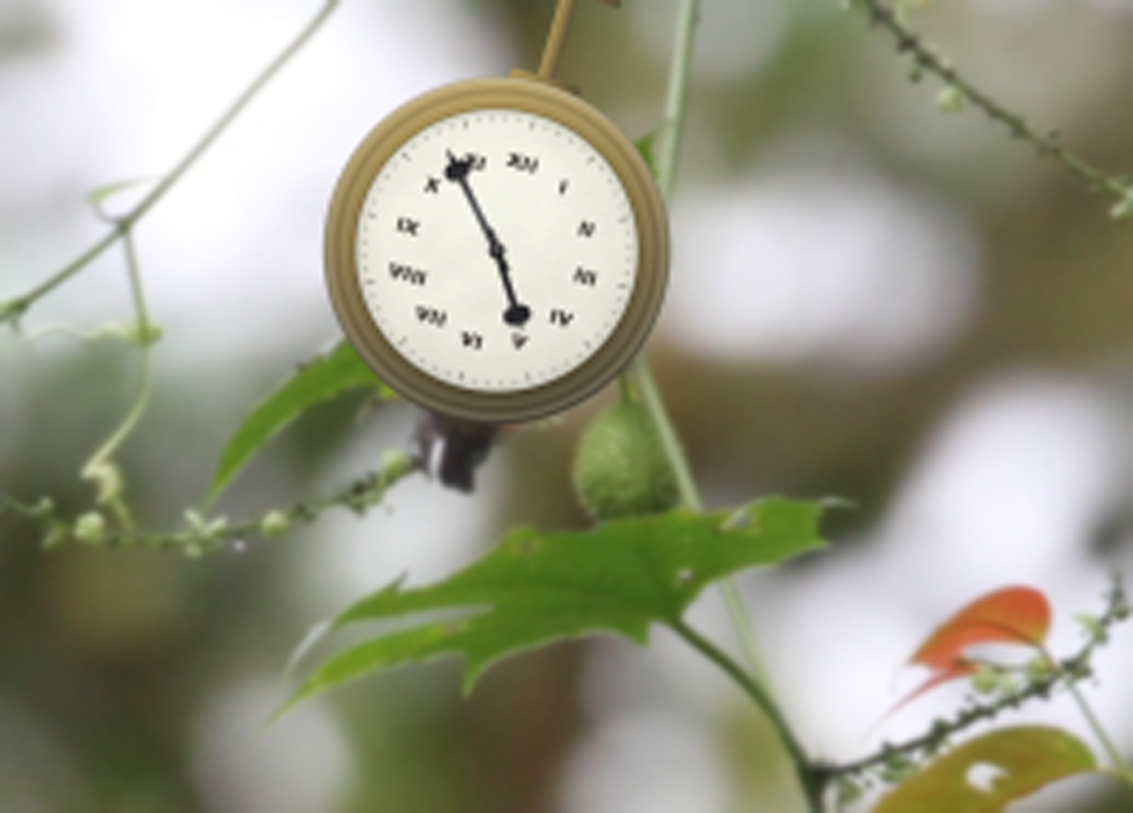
4.53
